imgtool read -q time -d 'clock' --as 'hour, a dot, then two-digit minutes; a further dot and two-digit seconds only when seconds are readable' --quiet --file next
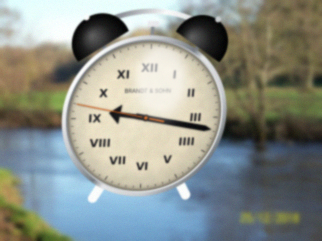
9.16.47
